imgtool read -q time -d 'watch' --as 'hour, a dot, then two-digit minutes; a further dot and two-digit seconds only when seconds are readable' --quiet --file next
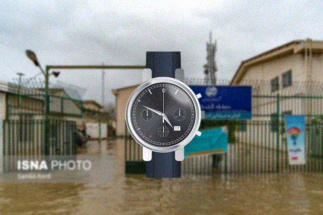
4.49
